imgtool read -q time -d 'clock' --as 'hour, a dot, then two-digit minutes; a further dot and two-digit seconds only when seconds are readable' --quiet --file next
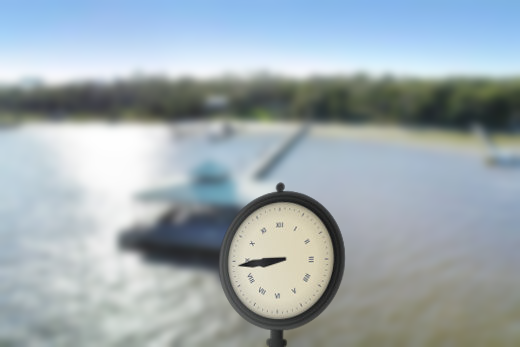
8.44
